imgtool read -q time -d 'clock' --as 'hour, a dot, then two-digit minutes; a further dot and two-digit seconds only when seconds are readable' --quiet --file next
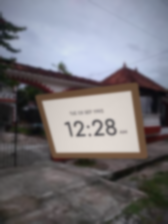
12.28
